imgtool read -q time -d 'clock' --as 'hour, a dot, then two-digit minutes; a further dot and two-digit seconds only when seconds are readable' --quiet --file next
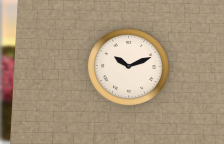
10.11
